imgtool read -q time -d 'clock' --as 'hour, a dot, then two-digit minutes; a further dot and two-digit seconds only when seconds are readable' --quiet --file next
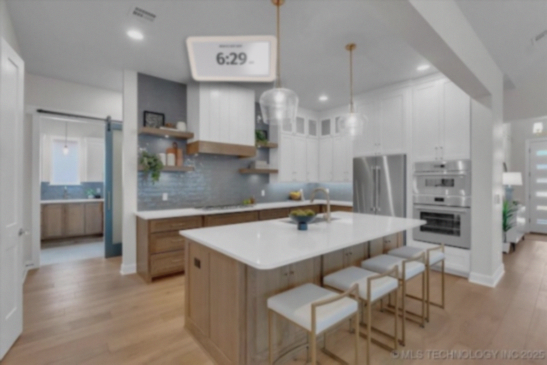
6.29
